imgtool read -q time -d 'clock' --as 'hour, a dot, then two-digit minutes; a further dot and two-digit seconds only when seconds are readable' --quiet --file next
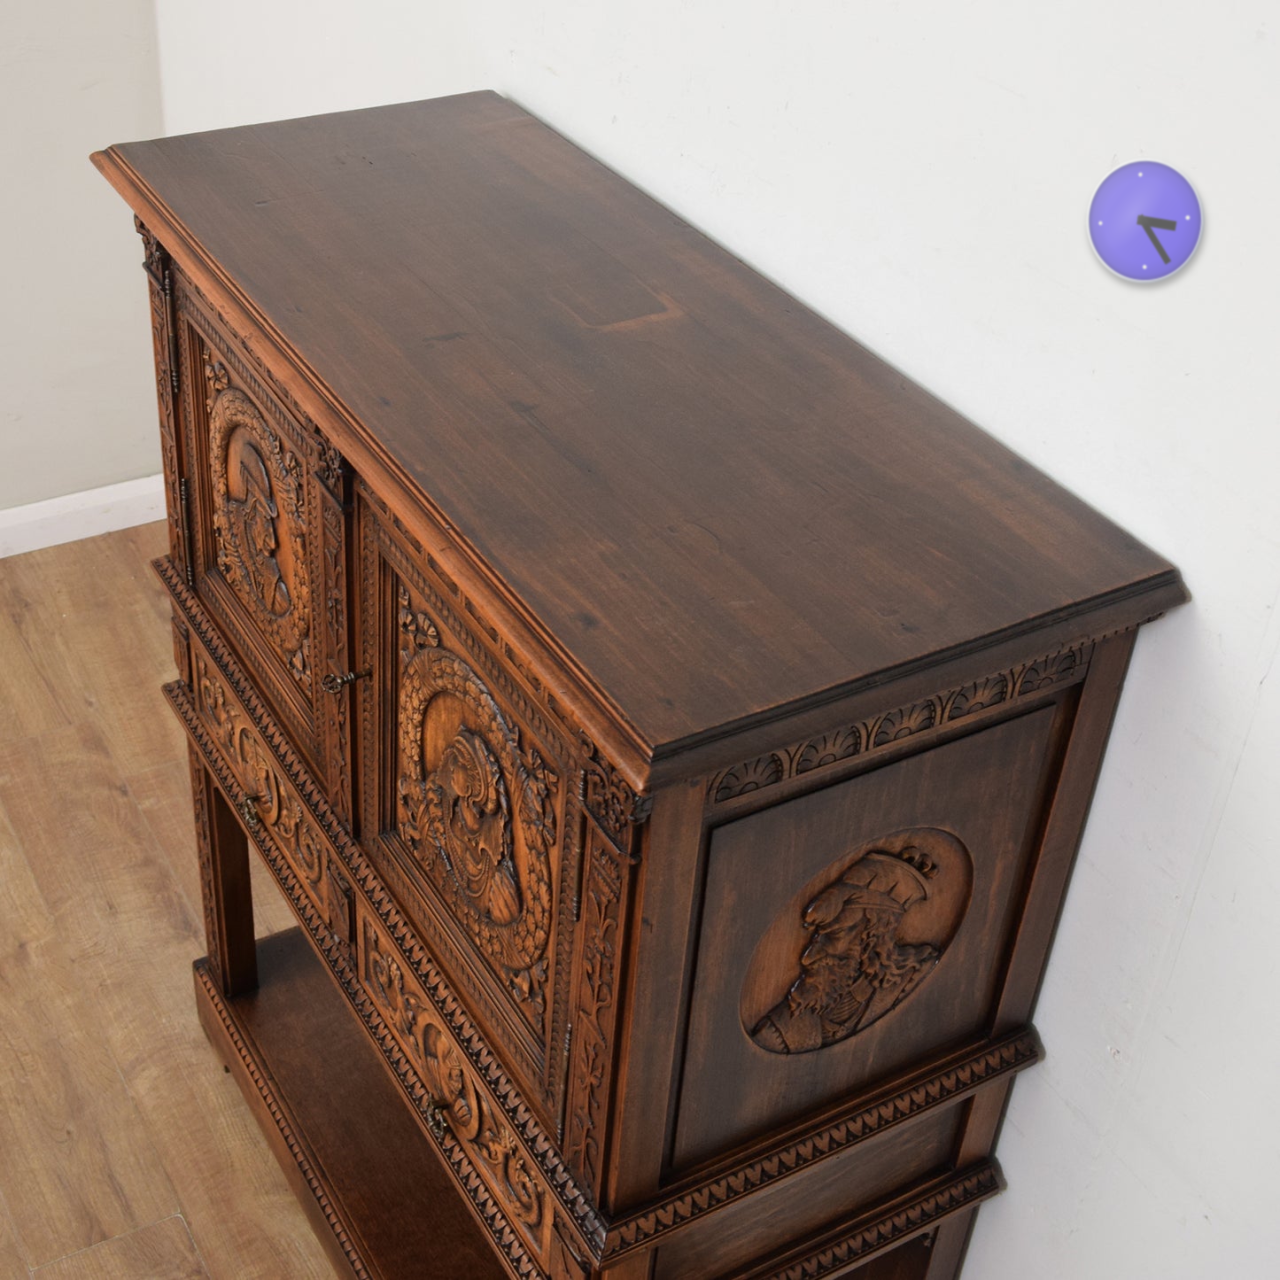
3.25
